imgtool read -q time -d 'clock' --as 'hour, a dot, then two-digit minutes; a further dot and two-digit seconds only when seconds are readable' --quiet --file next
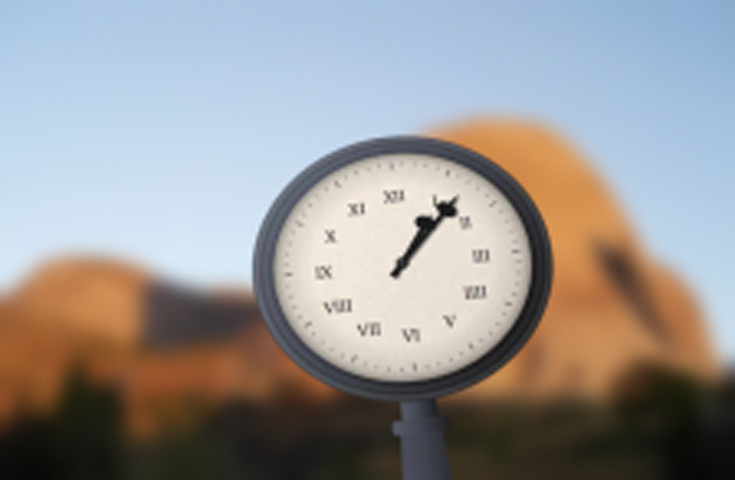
1.07
